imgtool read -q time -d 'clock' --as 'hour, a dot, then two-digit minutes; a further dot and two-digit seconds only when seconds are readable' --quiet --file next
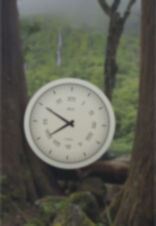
7.50
